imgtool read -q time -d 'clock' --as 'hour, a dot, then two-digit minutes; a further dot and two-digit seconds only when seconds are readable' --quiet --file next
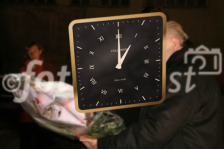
1.00
